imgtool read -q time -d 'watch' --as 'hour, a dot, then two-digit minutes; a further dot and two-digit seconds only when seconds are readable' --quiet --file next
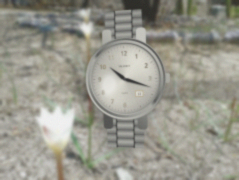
10.18
